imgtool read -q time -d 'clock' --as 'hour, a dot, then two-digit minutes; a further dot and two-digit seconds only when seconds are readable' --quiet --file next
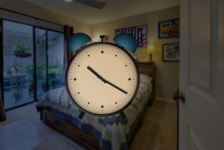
10.20
